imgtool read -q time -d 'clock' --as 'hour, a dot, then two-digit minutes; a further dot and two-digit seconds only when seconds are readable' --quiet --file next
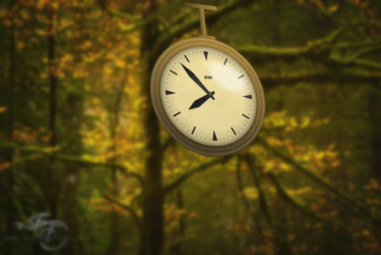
7.53
